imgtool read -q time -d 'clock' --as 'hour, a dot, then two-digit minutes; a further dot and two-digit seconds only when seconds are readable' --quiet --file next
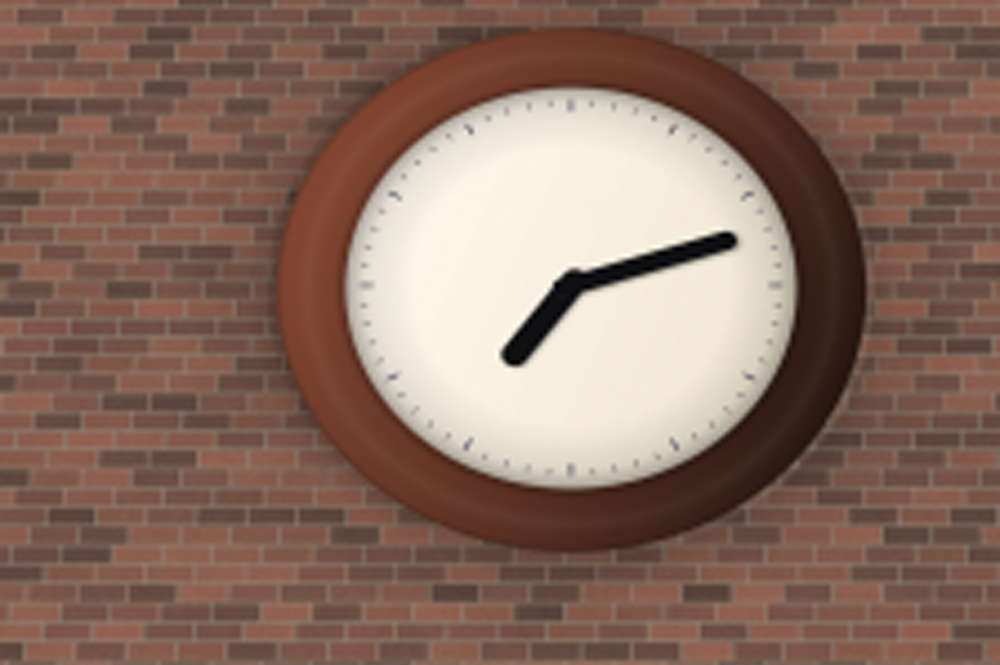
7.12
